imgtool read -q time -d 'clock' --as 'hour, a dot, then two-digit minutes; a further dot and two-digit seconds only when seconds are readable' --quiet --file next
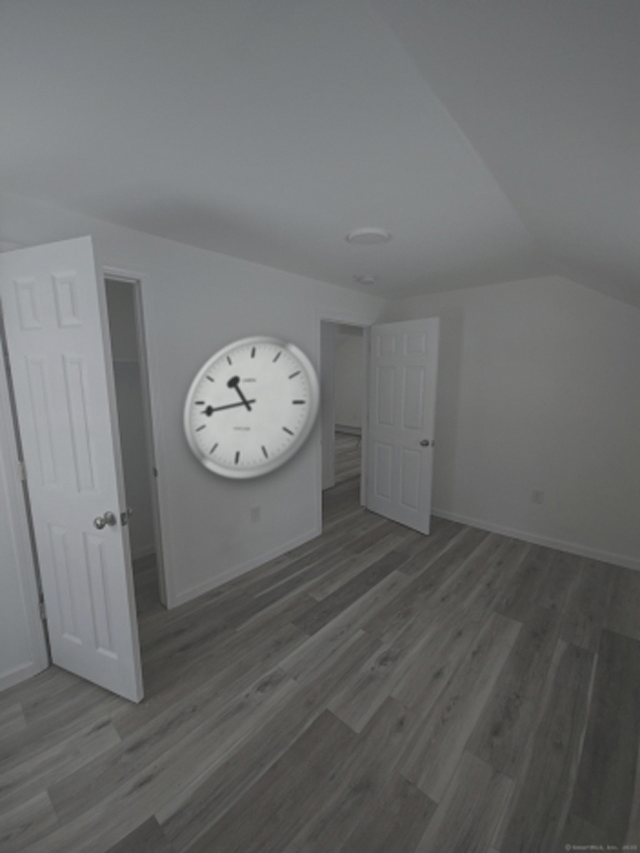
10.43
